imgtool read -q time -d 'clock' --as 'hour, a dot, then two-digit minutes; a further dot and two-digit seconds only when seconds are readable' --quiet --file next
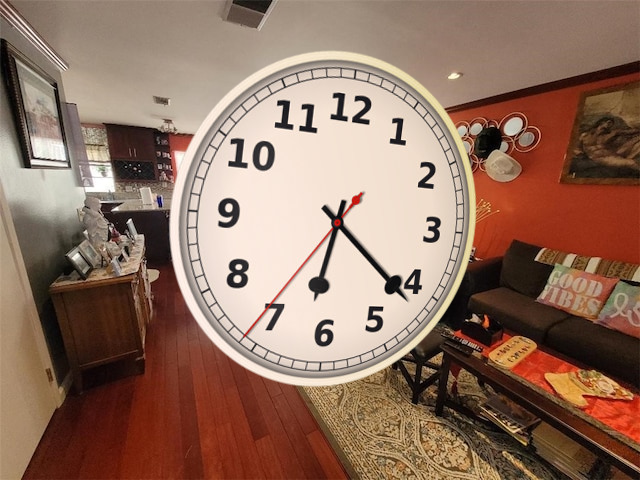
6.21.36
